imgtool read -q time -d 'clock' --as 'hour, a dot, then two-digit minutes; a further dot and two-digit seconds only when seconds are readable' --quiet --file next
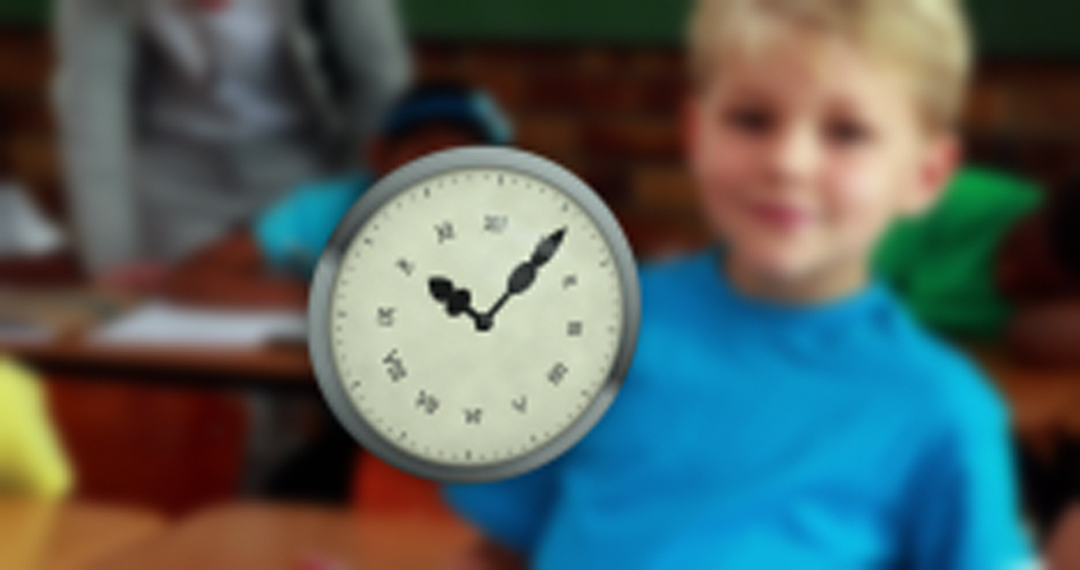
10.06
